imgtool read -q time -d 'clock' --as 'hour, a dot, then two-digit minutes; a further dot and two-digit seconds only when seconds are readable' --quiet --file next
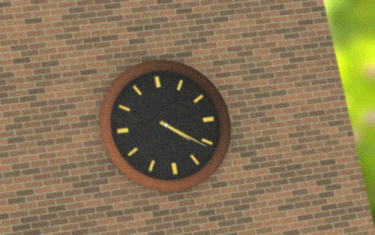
4.21
